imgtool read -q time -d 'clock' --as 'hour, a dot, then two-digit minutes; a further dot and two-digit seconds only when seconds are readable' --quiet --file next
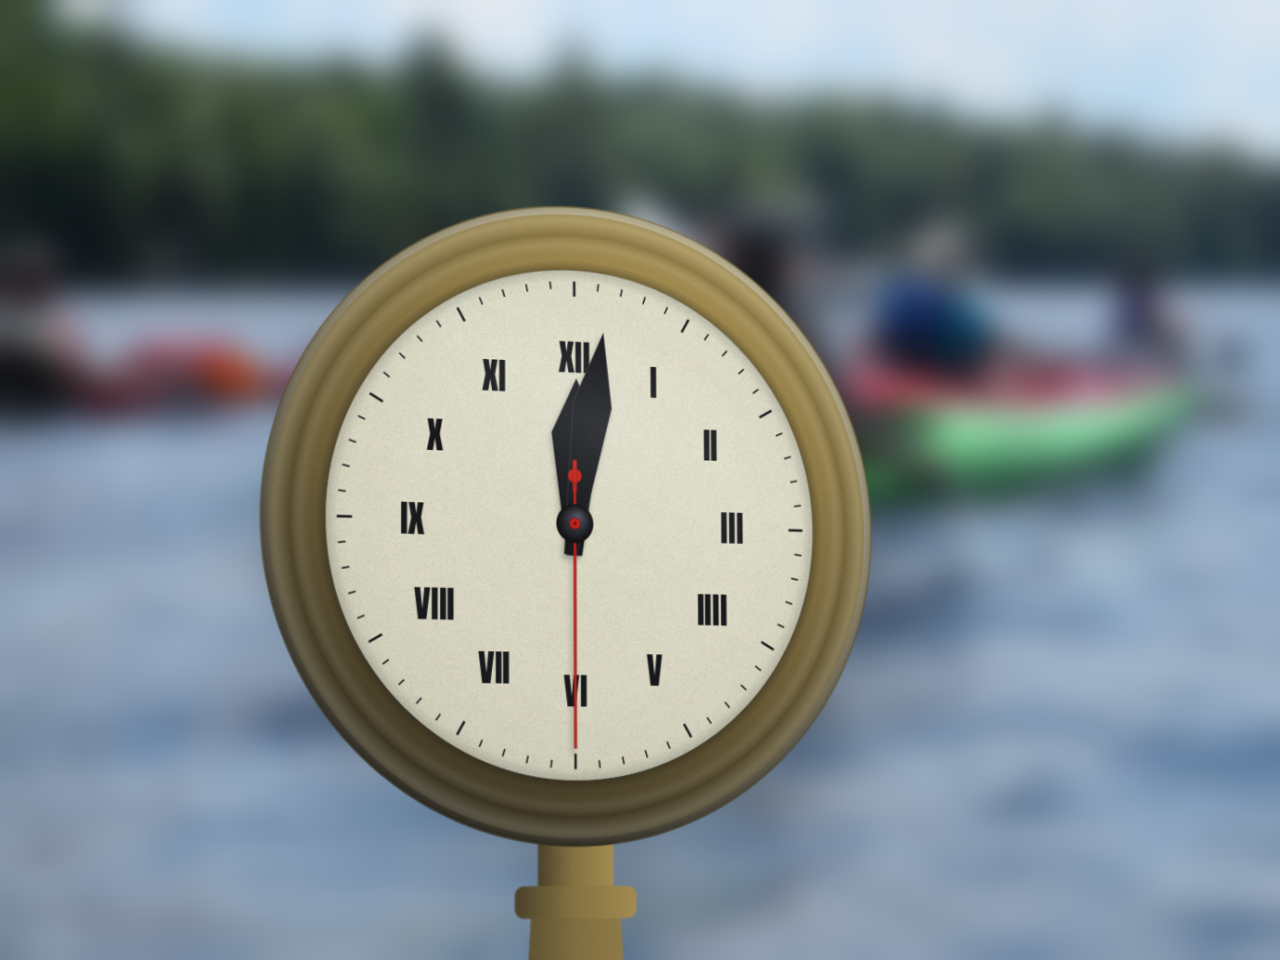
12.01.30
